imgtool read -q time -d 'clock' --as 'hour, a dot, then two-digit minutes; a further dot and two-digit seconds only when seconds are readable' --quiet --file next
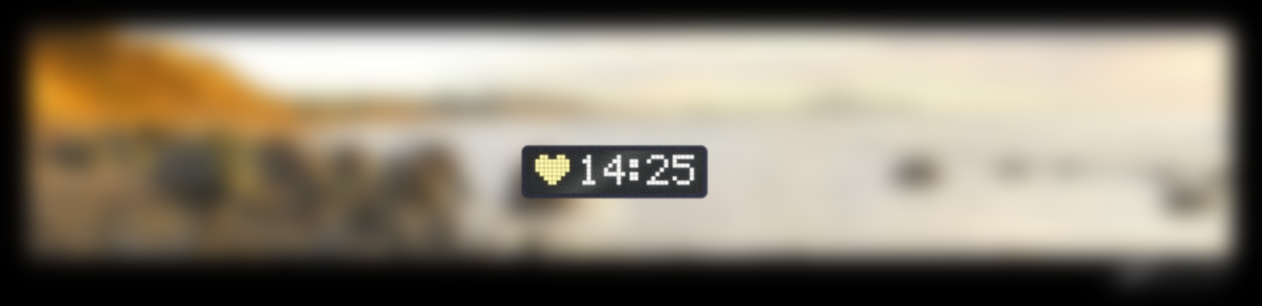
14.25
